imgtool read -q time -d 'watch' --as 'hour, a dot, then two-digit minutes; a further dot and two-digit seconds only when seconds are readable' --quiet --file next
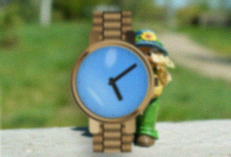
5.09
